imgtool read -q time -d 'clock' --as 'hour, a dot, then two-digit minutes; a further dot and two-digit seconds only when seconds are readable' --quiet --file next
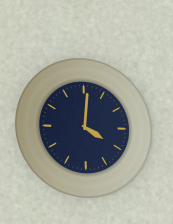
4.01
